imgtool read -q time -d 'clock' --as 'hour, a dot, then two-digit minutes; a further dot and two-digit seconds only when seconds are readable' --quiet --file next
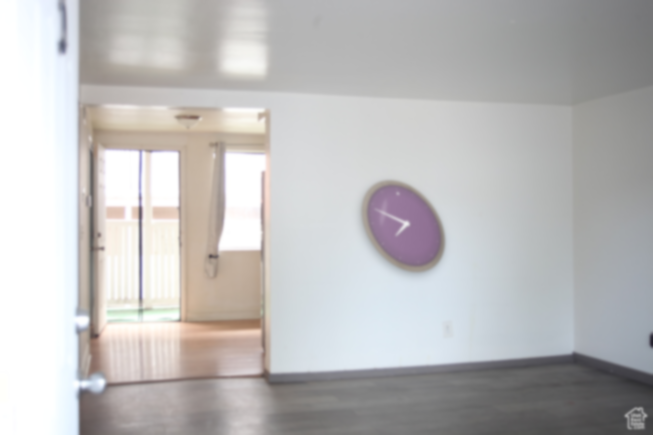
7.49
